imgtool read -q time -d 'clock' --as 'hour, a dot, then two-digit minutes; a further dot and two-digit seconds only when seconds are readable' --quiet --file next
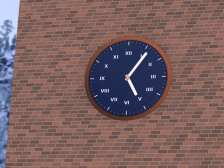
5.06
